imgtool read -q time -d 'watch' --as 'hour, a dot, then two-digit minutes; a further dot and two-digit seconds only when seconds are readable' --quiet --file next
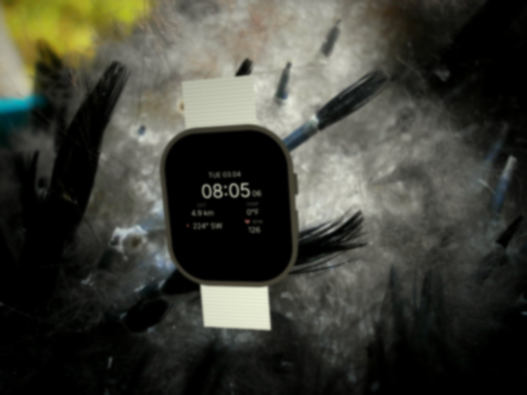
8.05
